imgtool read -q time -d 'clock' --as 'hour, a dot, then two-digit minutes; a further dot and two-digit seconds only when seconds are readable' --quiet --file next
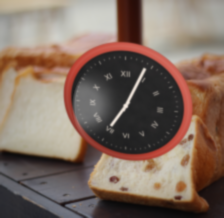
7.04
